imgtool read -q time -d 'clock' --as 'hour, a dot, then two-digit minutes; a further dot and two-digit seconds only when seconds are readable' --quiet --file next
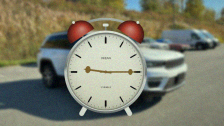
9.15
